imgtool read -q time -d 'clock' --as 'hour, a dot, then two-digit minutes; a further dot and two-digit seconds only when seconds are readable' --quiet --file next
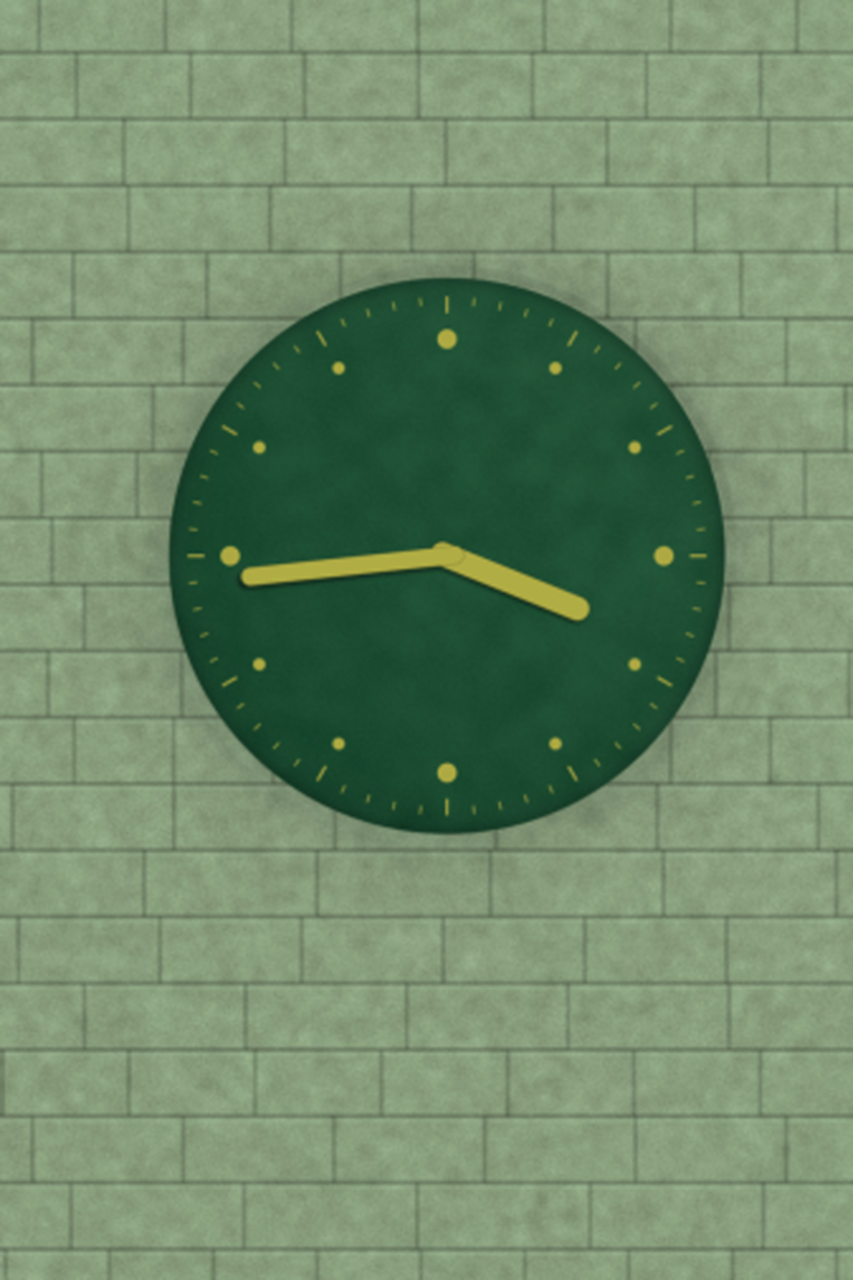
3.44
